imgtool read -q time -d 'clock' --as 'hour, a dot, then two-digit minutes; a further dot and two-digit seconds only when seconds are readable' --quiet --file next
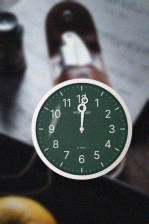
12.01
